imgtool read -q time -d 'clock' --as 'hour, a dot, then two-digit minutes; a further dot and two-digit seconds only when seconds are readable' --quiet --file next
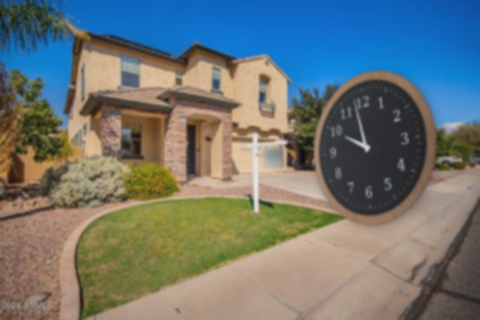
9.58
